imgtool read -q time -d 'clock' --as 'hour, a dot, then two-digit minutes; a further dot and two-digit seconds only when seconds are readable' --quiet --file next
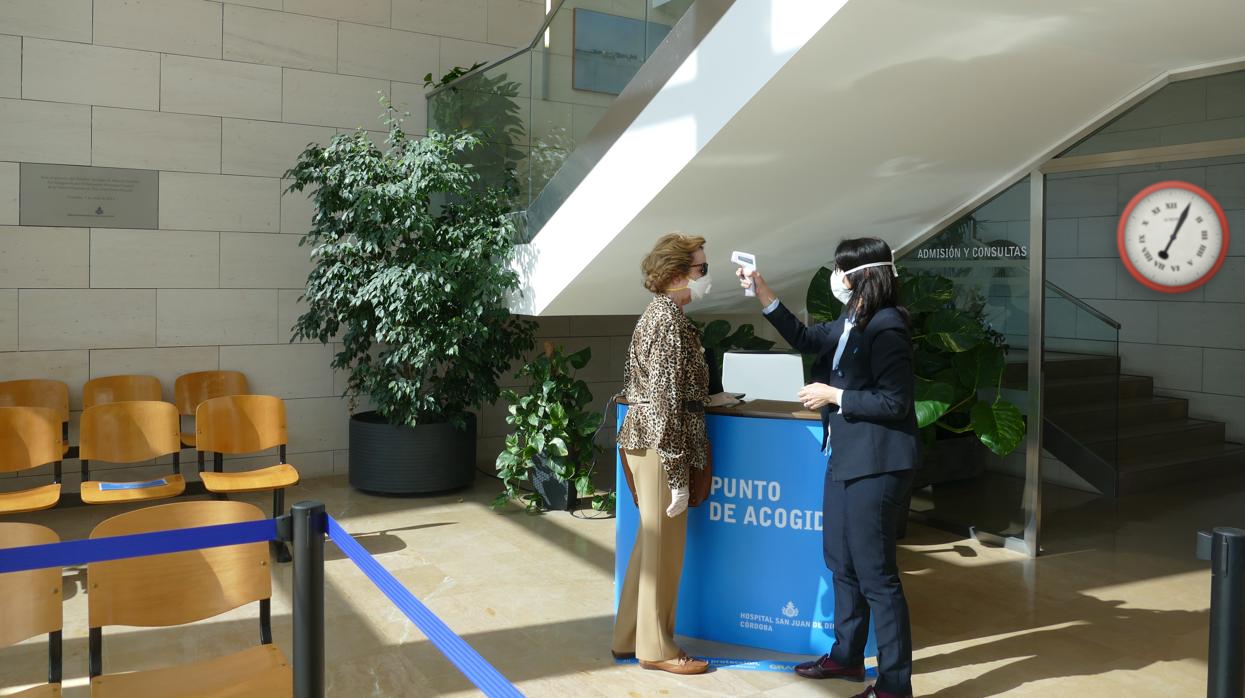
7.05
